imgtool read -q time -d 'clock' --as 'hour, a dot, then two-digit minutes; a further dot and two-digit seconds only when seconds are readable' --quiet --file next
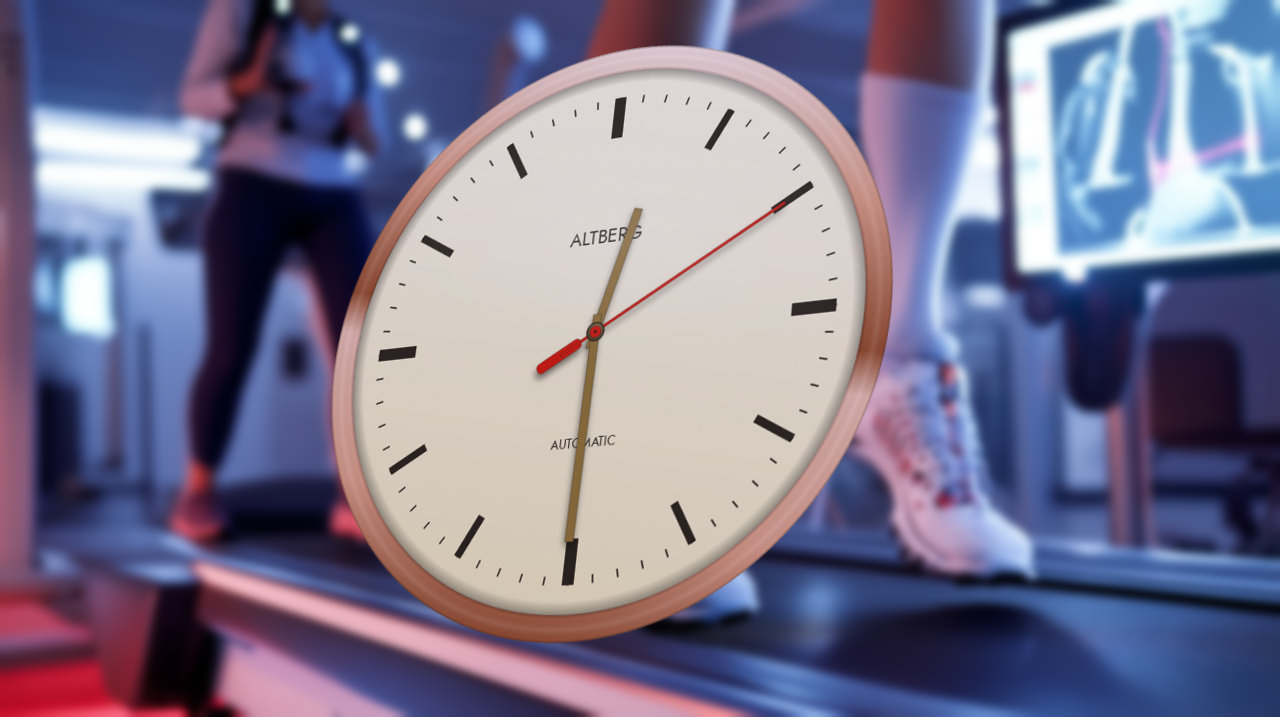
12.30.10
